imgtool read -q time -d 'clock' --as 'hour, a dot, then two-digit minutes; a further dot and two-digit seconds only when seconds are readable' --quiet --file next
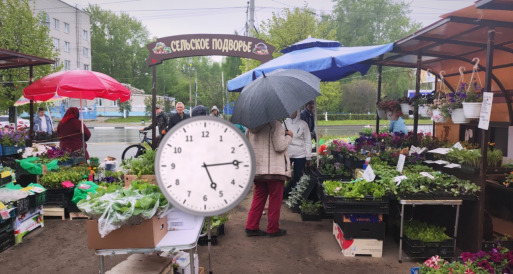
5.14
